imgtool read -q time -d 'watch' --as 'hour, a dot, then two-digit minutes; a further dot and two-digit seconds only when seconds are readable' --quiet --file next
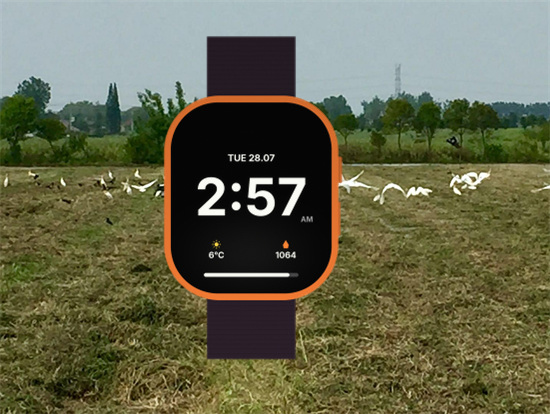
2.57
